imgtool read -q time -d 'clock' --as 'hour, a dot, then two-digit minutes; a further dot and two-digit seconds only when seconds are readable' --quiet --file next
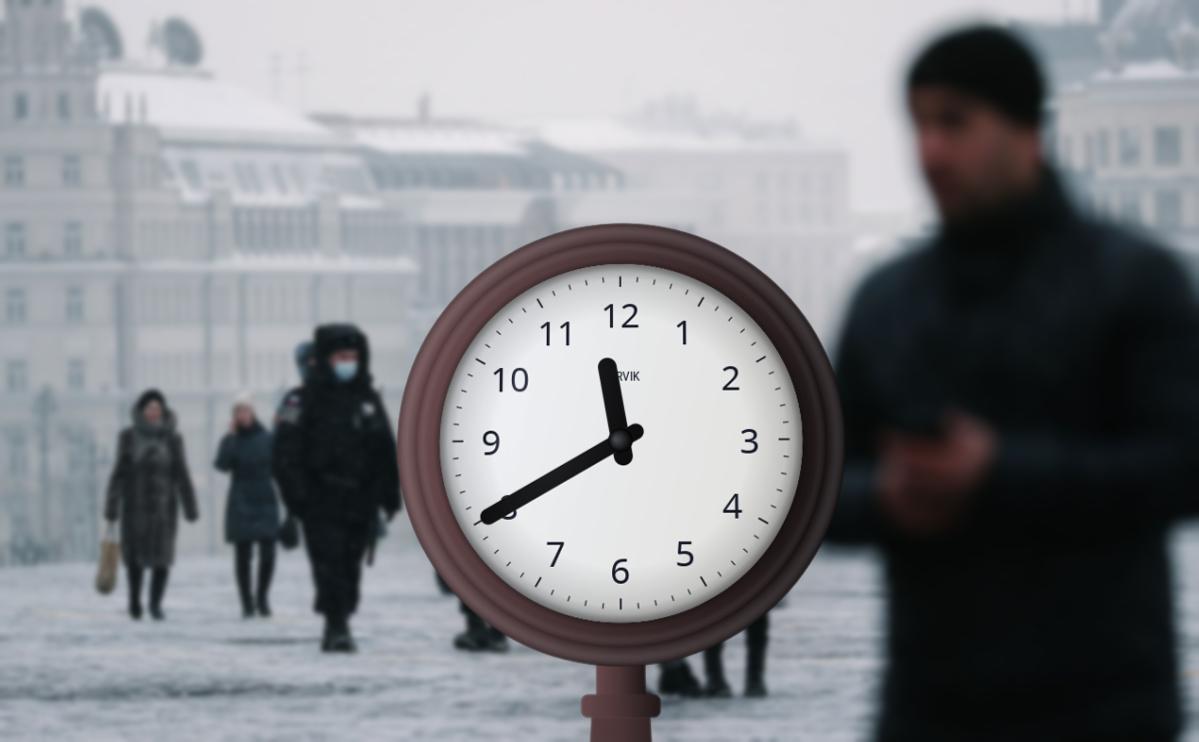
11.40
